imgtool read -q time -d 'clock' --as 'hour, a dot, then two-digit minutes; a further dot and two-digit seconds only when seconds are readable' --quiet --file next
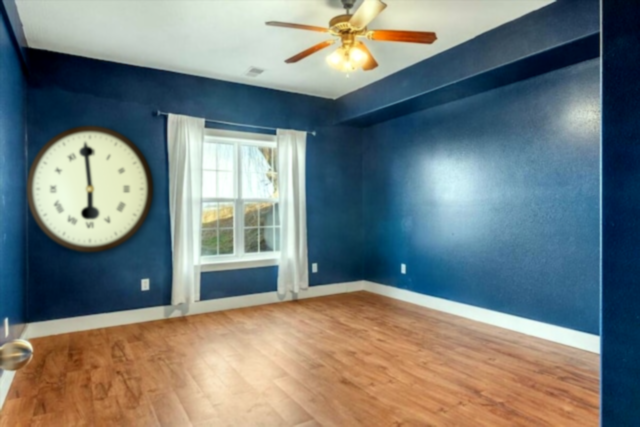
5.59
